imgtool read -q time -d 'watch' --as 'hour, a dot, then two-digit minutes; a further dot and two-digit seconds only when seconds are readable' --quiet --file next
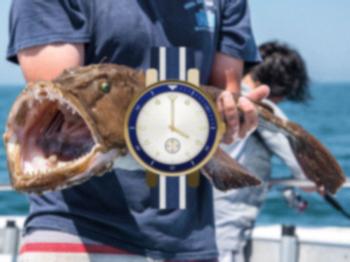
4.00
